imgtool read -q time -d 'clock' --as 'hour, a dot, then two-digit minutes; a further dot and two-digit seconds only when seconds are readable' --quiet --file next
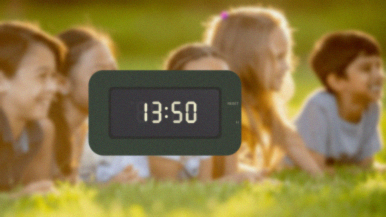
13.50
